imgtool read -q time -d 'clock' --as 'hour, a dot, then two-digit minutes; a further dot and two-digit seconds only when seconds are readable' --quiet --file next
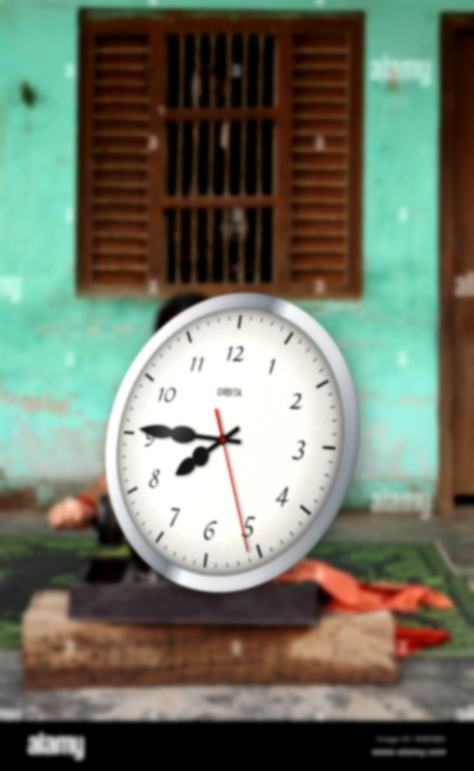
7.45.26
